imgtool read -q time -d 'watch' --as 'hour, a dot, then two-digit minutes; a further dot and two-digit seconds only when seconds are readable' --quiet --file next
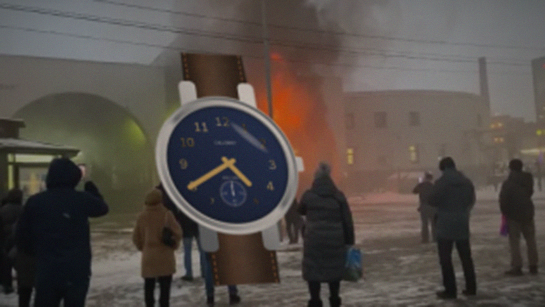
4.40
